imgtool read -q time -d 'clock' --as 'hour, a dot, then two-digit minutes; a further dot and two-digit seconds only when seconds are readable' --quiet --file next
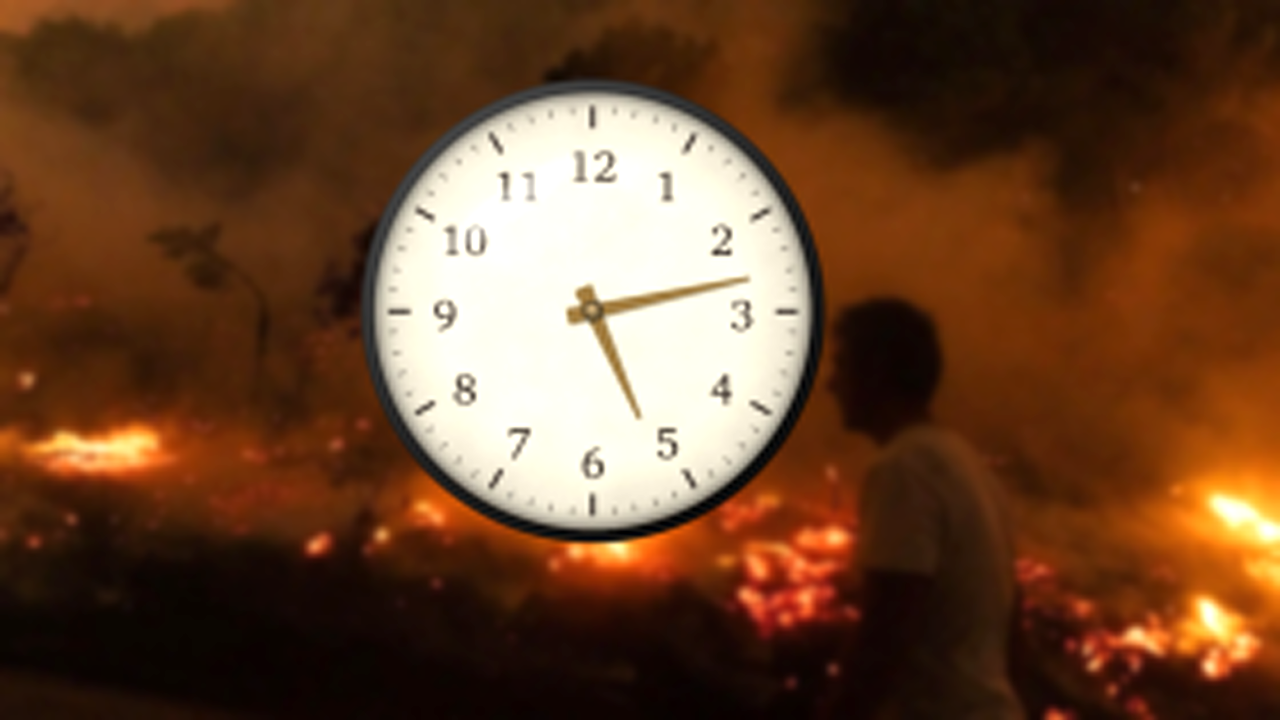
5.13
